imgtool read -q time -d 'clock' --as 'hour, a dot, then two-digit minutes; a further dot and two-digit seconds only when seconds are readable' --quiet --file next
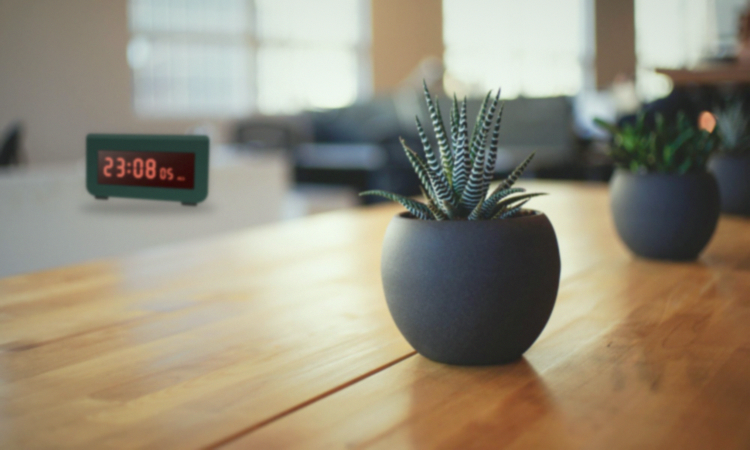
23.08
